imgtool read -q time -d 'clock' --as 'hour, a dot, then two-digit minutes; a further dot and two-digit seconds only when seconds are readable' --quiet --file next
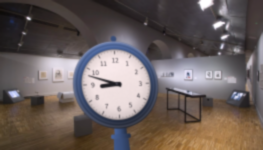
8.48
